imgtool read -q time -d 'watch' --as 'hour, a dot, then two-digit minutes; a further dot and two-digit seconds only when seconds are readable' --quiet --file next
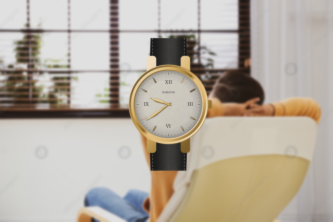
9.39
